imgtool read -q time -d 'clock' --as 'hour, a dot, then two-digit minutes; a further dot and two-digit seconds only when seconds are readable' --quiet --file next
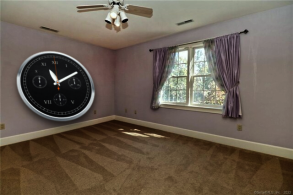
11.10
